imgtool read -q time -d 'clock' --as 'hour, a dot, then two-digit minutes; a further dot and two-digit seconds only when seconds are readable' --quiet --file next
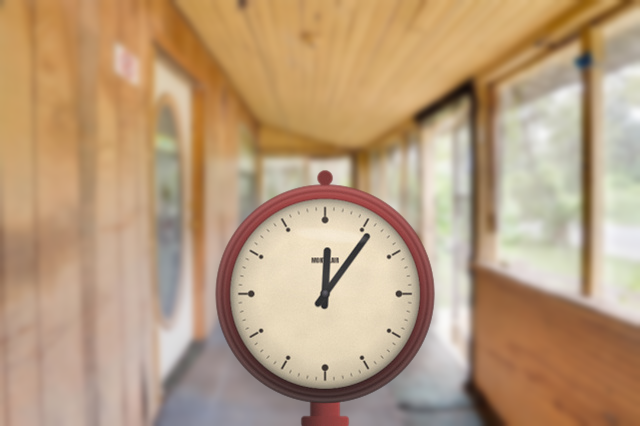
12.06
